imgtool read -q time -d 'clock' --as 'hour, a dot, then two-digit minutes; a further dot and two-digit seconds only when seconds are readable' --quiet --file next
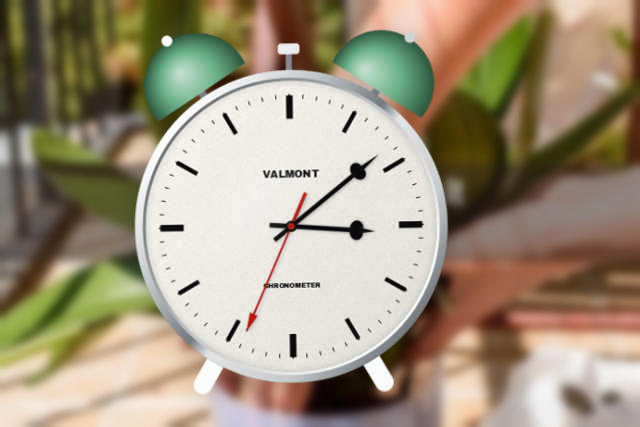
3.08.34
